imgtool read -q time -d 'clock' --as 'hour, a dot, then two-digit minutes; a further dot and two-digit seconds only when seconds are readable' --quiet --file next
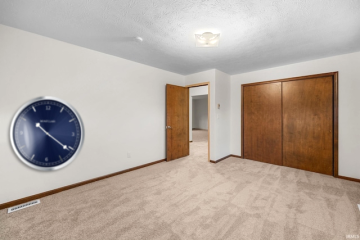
10.21
